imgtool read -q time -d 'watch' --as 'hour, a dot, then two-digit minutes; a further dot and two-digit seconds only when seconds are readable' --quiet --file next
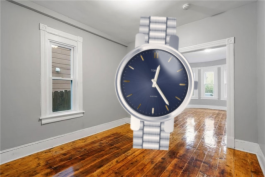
12.24
